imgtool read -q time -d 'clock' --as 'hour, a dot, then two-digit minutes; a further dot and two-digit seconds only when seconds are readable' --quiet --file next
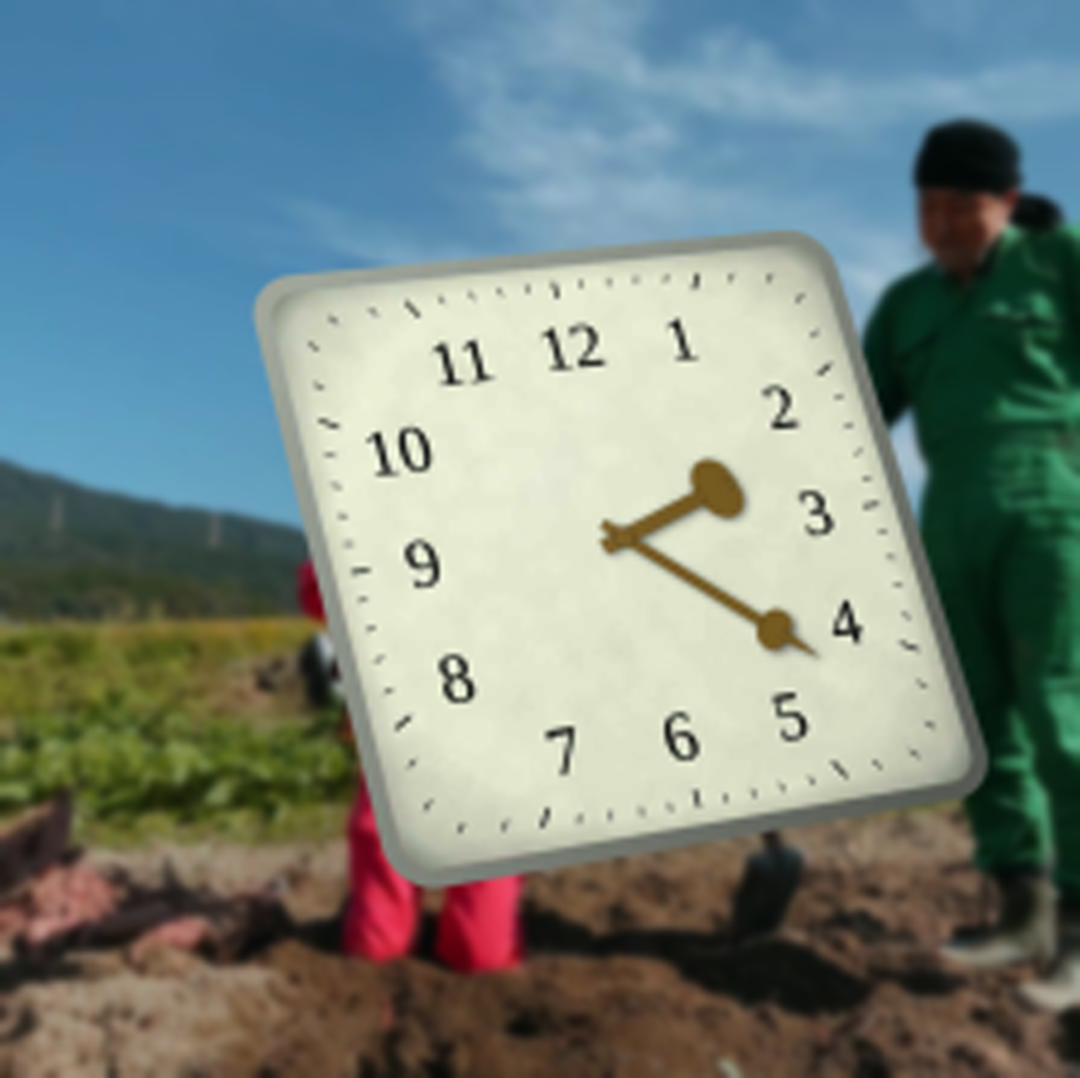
2.22
